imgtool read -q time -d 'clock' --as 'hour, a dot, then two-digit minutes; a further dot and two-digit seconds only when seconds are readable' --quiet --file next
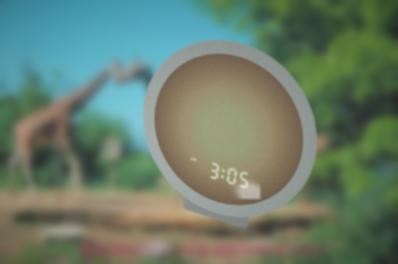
3.05
